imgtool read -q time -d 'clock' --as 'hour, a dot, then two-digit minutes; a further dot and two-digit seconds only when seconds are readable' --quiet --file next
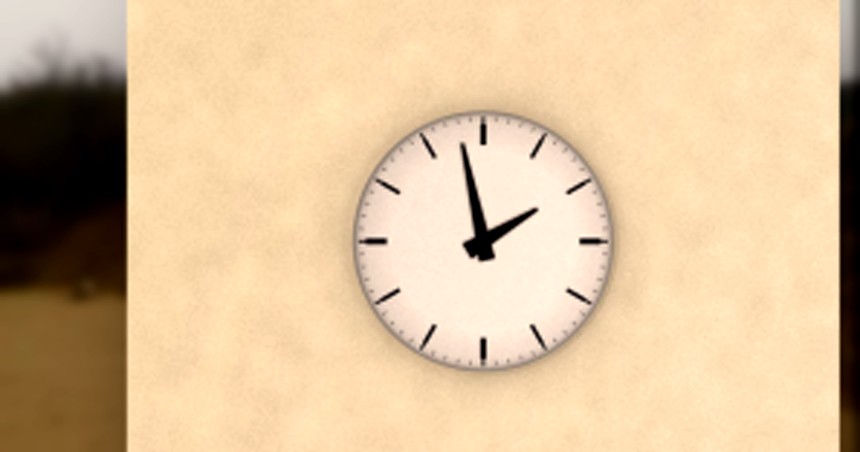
1.58
